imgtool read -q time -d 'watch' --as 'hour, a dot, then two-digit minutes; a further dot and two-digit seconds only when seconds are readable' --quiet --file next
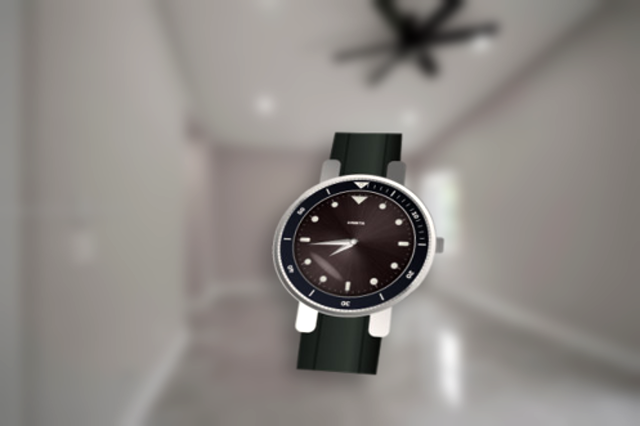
7.44
